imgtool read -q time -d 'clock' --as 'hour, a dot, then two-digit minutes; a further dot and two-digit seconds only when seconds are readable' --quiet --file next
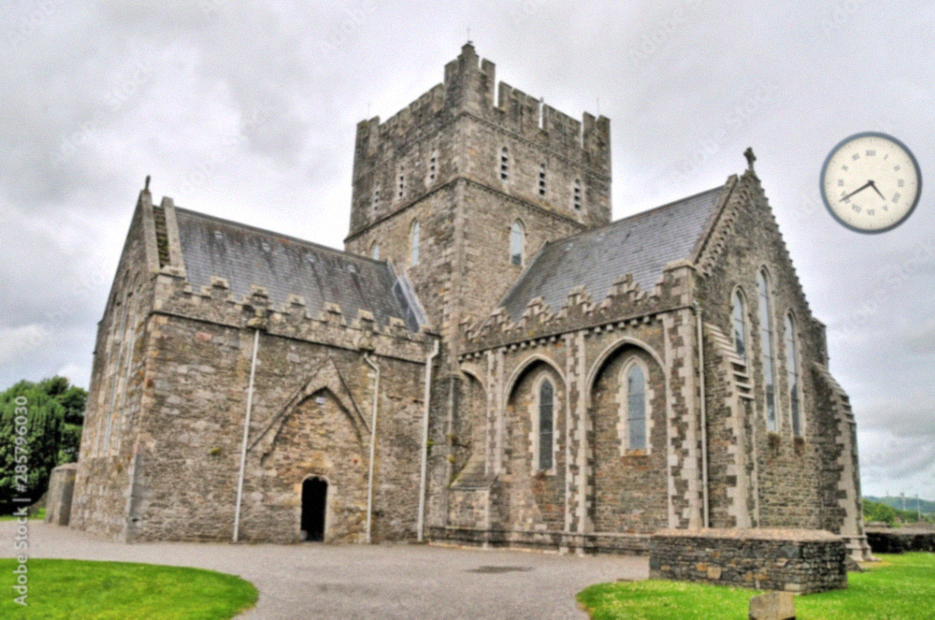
4.40
